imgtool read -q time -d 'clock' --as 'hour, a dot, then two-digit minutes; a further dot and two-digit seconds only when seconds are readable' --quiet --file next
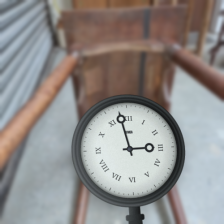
2.58
